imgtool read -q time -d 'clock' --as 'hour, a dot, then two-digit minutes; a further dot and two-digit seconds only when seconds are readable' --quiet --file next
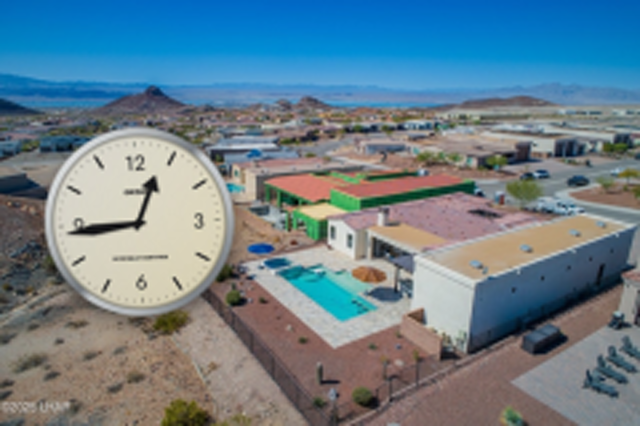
12.44
